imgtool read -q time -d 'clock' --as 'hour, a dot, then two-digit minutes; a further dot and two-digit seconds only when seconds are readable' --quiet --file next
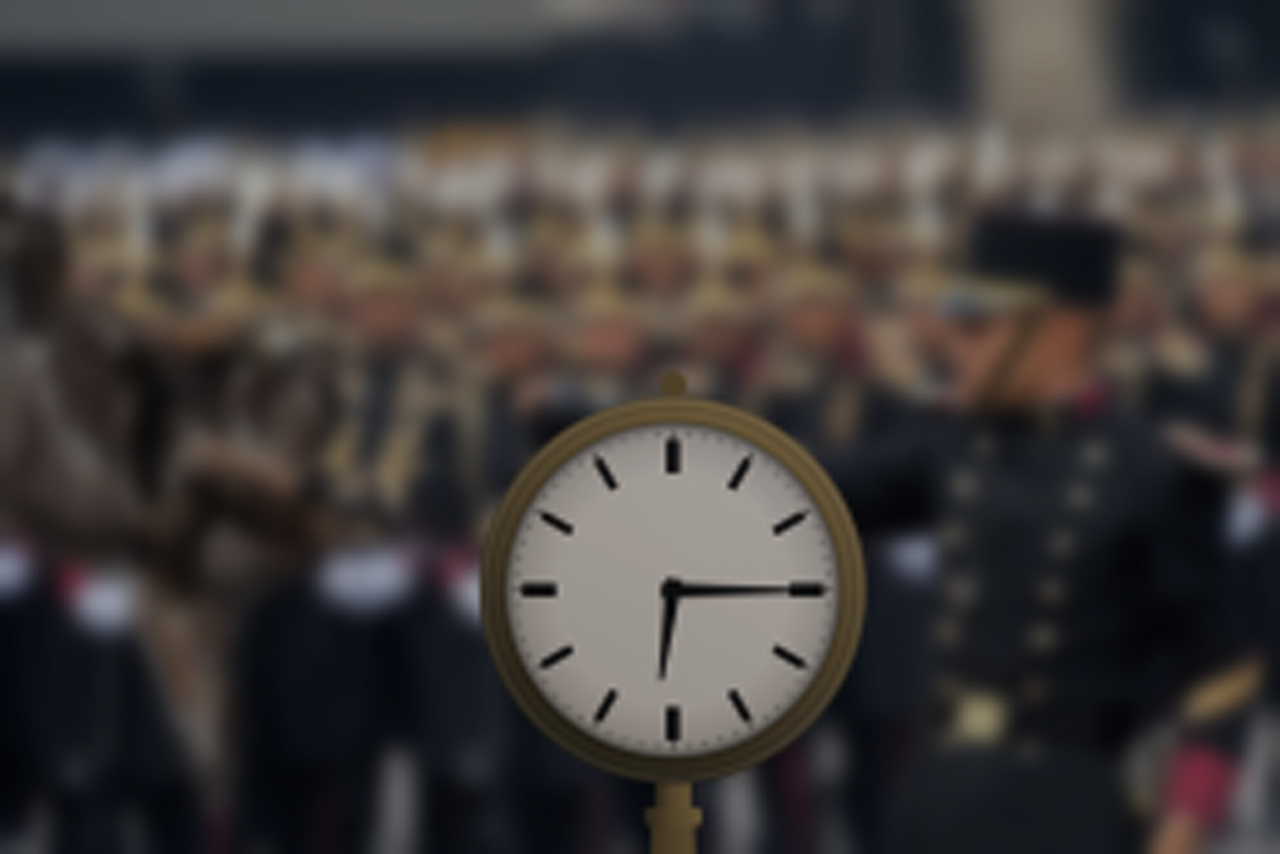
6.15
